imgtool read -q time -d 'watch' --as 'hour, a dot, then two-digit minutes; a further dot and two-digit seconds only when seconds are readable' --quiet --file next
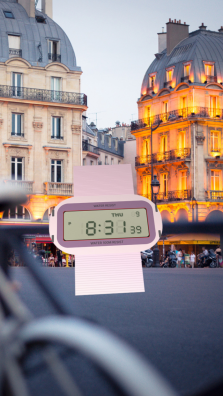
8.31.39
